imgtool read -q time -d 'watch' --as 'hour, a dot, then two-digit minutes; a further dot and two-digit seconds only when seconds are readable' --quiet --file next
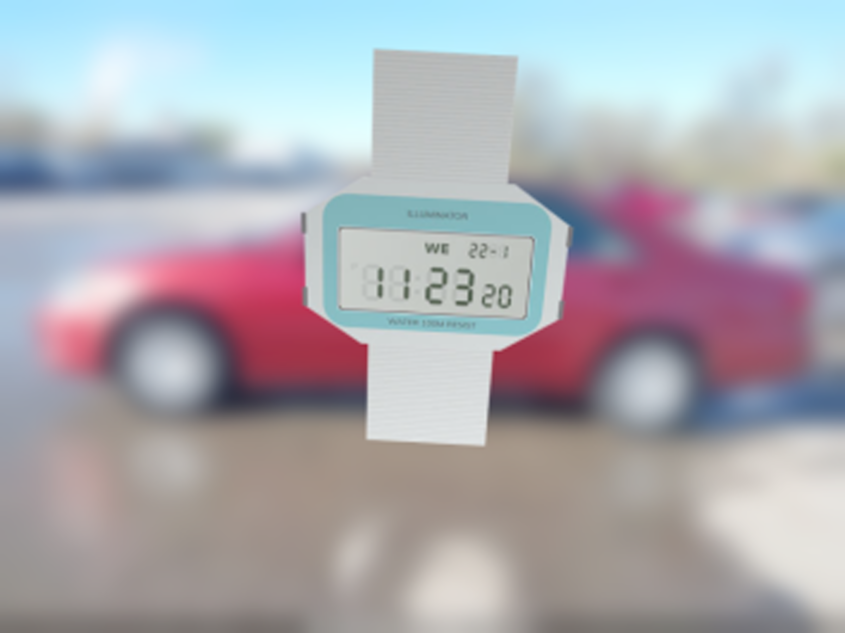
11.23.20
